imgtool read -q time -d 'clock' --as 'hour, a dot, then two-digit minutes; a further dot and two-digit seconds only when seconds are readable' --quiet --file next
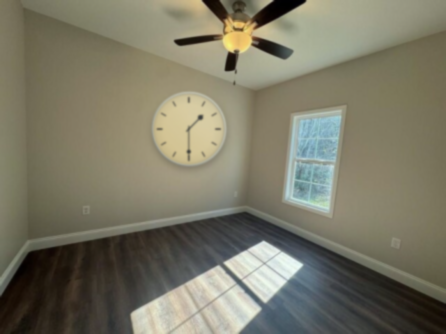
1.30
